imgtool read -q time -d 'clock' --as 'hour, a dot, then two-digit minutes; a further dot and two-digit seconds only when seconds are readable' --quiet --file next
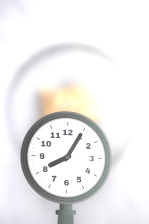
8.05
